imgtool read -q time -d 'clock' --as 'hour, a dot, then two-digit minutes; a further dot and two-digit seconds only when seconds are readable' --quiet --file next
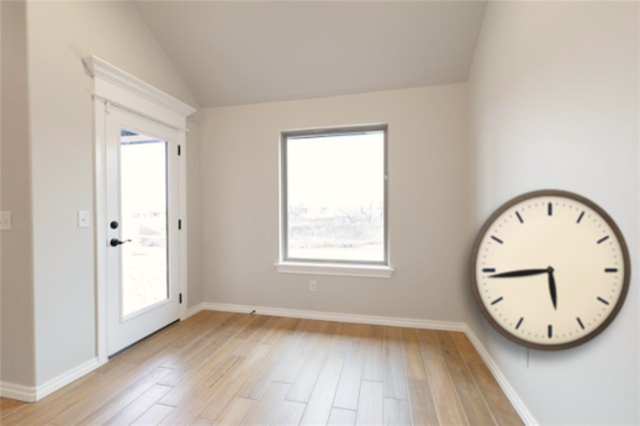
5.44
